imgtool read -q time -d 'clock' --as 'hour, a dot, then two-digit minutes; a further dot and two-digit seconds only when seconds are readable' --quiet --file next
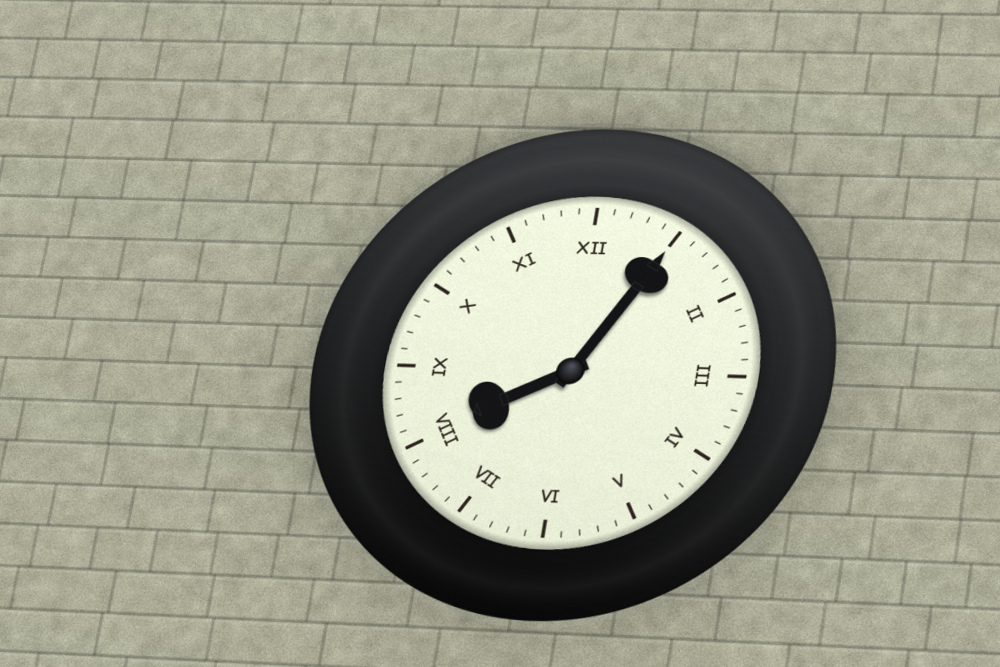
8.05
